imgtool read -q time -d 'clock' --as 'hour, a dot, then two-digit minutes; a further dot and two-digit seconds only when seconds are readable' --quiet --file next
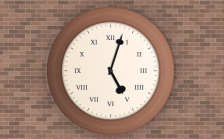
5.03
